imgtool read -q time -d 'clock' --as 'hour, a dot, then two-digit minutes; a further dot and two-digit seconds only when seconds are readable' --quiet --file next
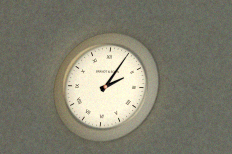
2.05
